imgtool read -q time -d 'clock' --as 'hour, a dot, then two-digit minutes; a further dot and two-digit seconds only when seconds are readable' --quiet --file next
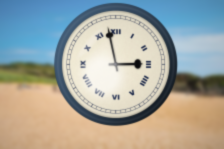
2.58
